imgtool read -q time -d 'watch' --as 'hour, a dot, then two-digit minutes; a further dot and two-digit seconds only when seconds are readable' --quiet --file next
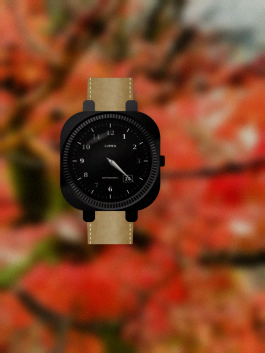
4.22
